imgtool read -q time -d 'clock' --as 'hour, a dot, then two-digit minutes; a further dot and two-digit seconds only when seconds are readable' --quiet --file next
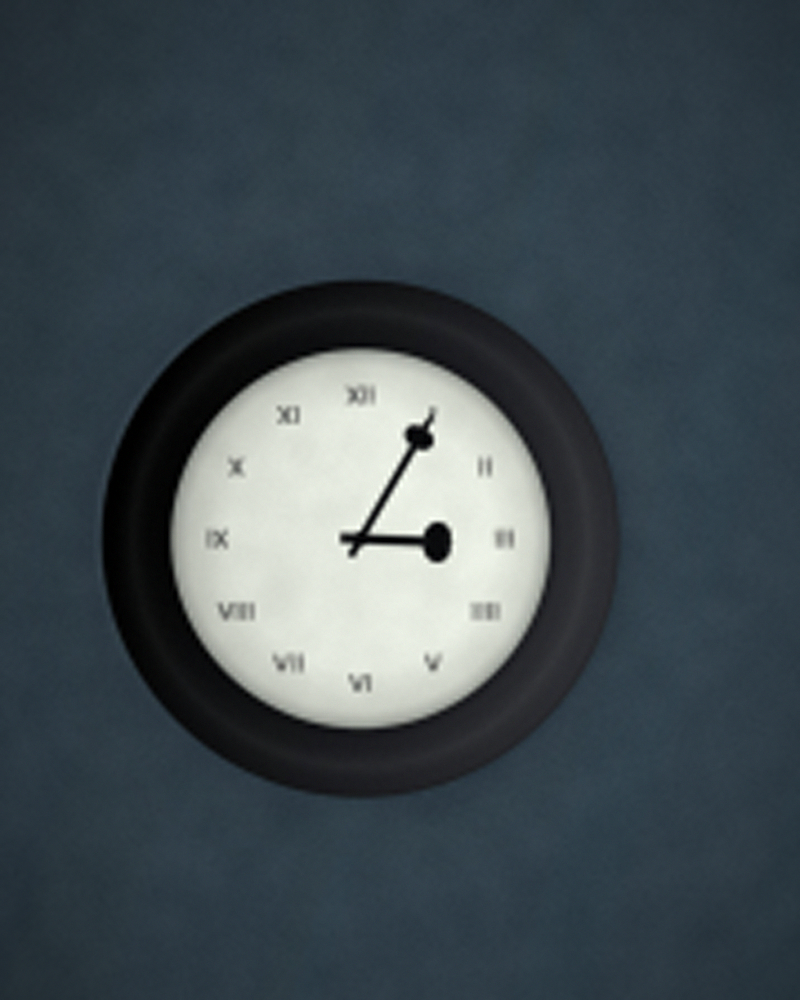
3.05
